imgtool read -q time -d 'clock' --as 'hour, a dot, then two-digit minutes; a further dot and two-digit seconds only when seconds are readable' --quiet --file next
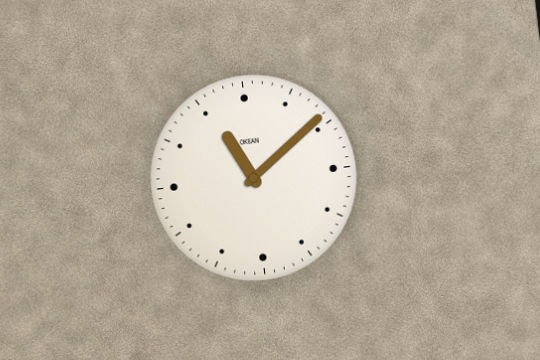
11.09
